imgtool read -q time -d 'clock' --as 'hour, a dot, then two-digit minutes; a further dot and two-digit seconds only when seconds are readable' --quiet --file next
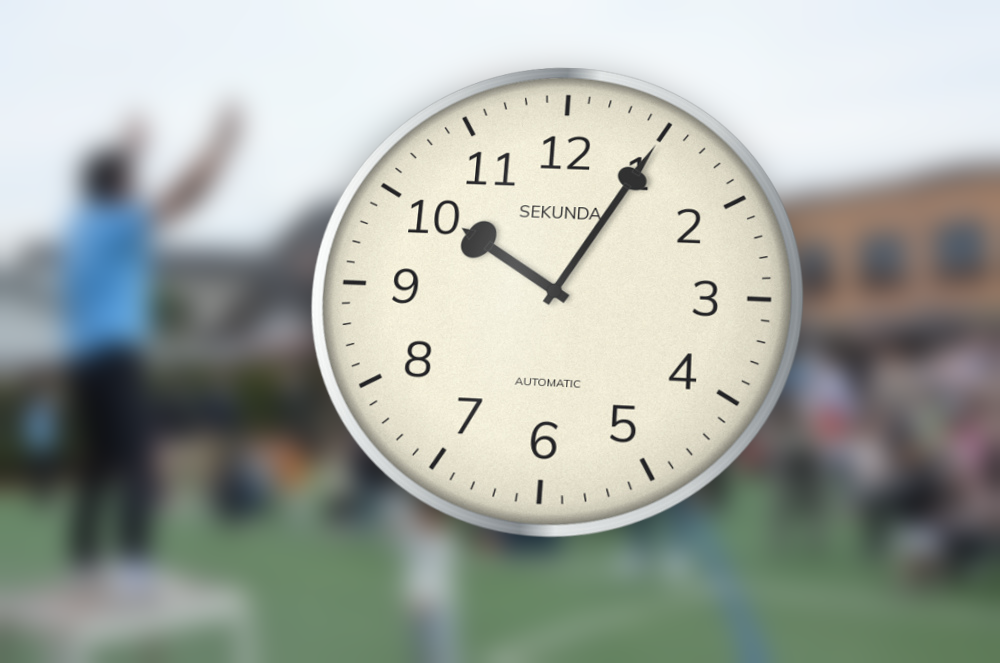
10.05
